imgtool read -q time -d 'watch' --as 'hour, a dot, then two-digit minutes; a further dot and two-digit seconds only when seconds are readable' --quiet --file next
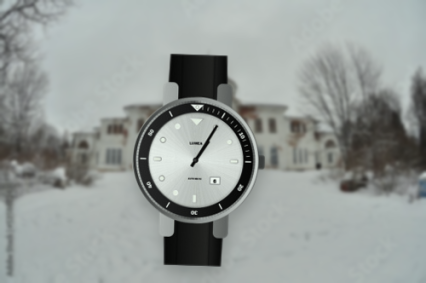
1.05
